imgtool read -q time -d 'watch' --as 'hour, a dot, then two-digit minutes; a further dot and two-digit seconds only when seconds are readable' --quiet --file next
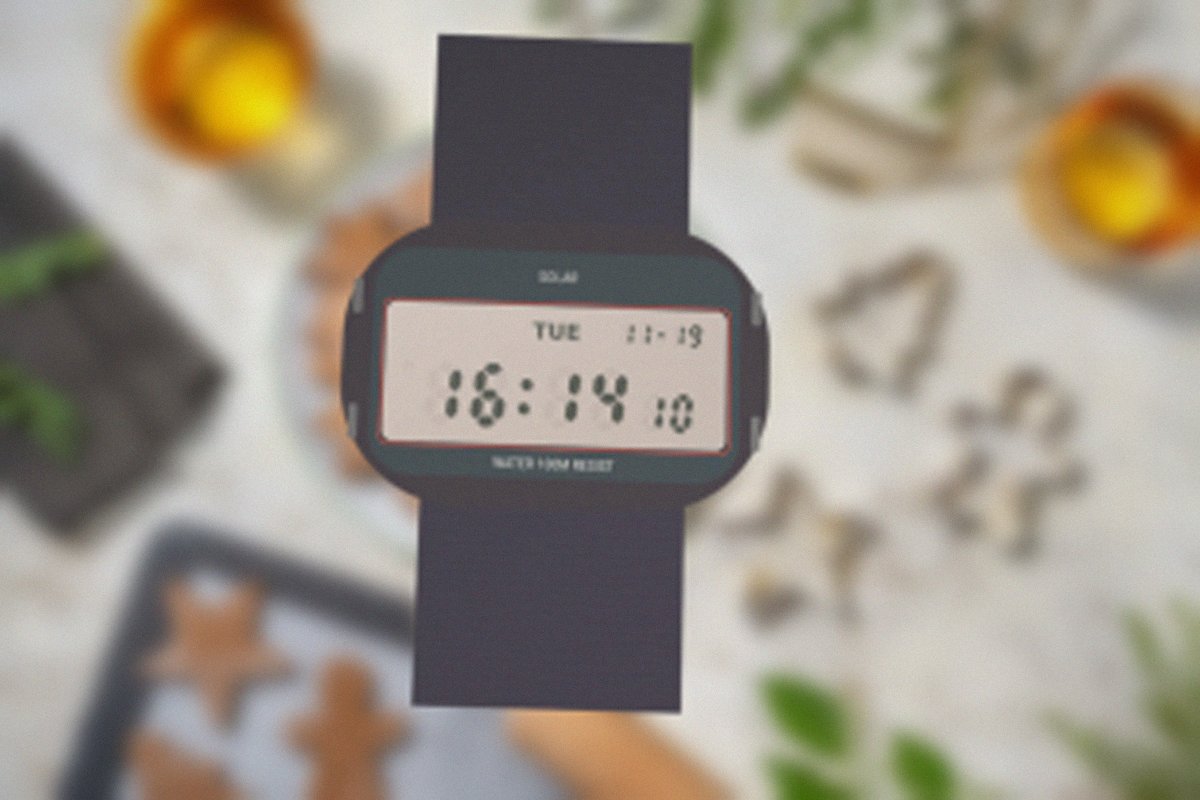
16.14.10
